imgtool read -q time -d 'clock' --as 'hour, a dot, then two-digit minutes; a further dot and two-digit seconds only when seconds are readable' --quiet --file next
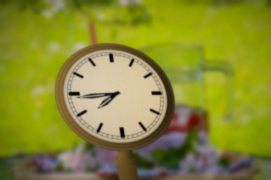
7.44
